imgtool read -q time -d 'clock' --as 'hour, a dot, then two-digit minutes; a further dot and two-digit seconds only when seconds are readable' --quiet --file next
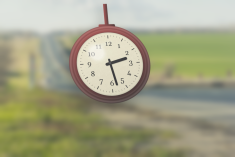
2.28
